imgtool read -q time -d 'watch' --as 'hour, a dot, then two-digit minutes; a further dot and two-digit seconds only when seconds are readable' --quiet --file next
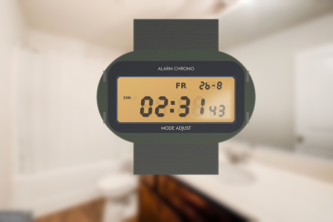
2.31.43
